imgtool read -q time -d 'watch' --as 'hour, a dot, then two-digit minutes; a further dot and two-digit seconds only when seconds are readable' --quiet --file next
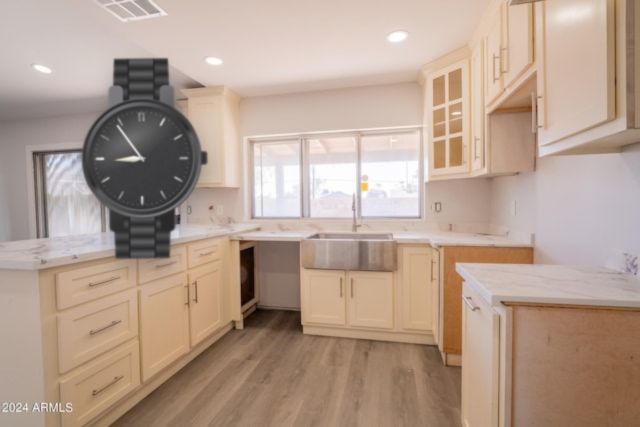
8.54
